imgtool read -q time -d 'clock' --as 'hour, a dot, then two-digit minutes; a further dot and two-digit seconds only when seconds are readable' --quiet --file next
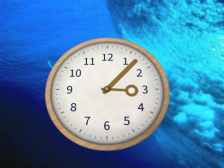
3.07
